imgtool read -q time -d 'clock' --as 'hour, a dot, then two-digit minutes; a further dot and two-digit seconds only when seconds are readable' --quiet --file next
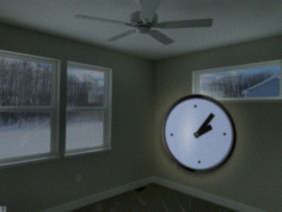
2.07
